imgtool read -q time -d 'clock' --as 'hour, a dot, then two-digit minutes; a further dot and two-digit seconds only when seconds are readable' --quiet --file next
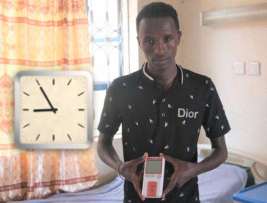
8.55
